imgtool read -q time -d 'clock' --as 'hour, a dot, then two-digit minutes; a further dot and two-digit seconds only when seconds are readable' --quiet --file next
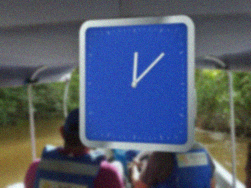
12.08
